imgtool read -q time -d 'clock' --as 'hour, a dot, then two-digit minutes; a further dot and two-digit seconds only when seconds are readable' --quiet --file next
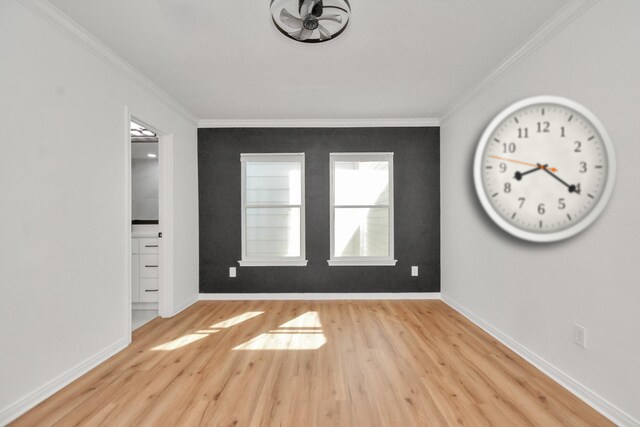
8.20.47
